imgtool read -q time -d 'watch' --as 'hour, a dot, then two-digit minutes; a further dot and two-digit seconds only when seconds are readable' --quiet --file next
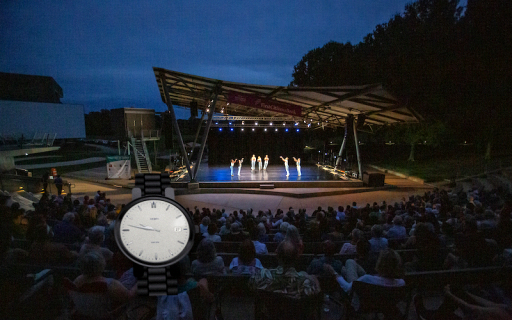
9.47
